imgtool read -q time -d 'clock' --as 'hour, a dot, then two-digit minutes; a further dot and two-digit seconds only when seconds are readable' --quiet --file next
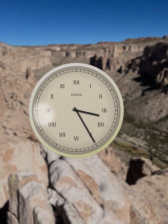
3.25
